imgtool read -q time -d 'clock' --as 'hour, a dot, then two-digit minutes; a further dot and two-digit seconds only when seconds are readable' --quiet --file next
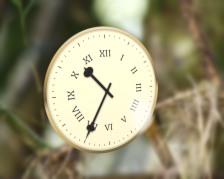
10.35
